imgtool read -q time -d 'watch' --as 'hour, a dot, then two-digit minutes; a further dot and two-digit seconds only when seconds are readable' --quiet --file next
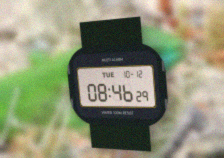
8.46.29
